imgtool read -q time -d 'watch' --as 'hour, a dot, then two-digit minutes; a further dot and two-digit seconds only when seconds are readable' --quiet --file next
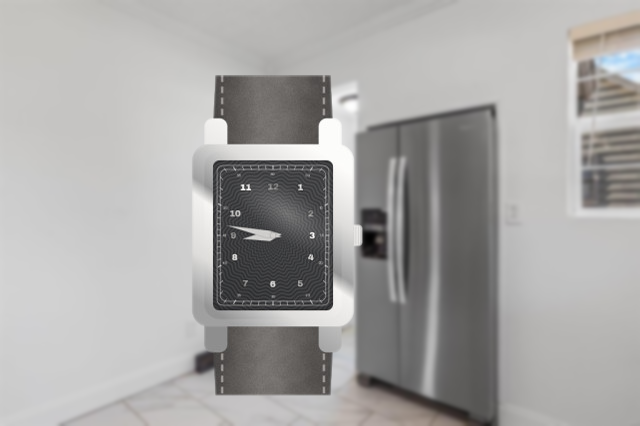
8.47
